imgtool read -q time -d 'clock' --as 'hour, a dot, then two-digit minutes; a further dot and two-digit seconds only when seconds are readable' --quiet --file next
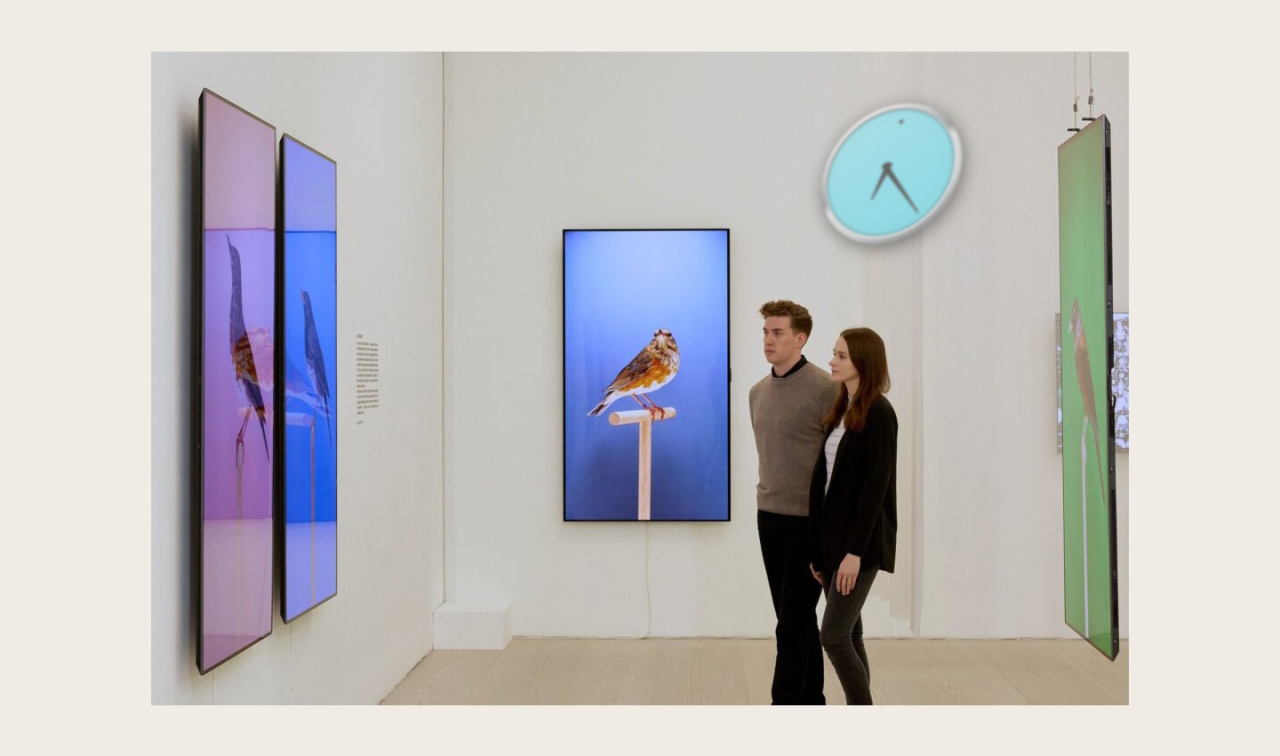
6.22
